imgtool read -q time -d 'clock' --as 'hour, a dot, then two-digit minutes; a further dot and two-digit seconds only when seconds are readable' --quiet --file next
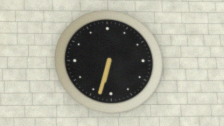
6.33
